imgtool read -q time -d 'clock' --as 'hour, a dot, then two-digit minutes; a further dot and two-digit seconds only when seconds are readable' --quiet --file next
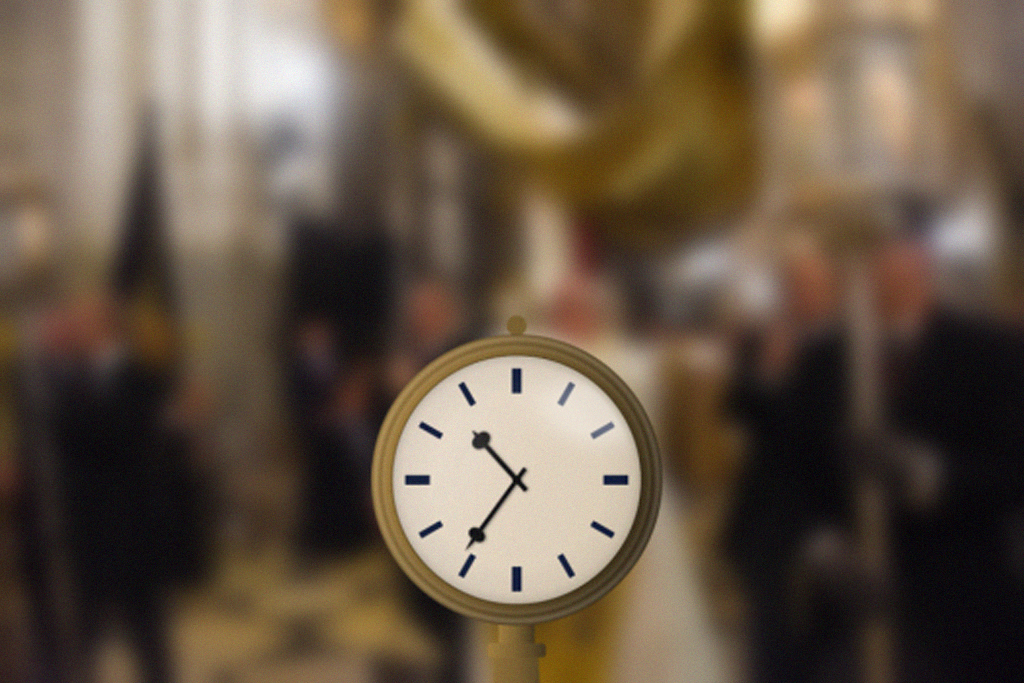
10.36
